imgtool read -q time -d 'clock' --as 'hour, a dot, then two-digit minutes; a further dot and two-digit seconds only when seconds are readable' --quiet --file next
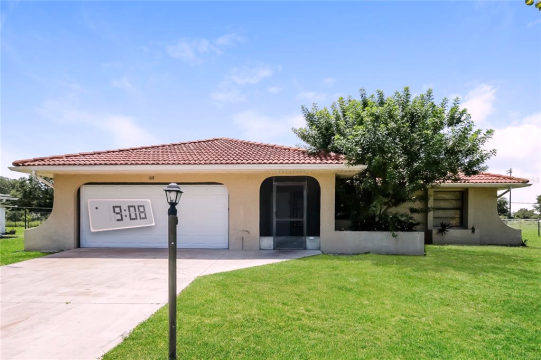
9.08
